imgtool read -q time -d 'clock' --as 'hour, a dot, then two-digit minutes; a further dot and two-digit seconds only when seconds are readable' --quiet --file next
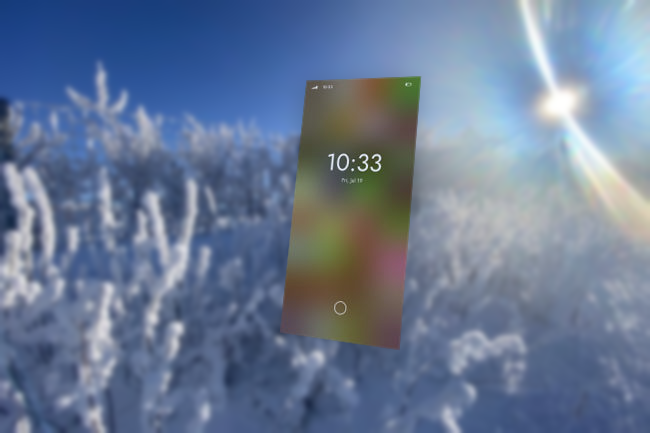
10.33
